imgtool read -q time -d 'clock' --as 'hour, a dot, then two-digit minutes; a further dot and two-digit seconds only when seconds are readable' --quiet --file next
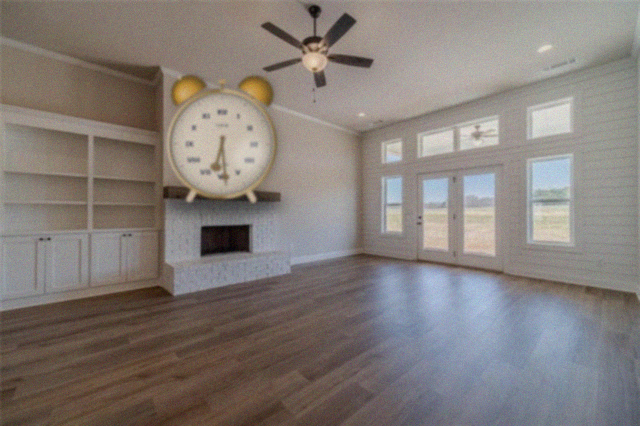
6.29
